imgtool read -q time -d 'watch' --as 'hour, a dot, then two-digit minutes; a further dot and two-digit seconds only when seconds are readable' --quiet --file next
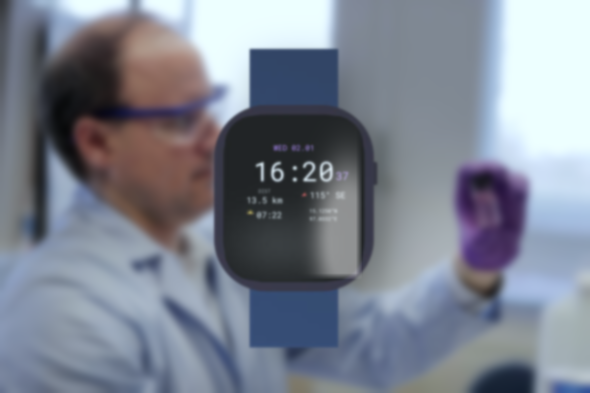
16.20
